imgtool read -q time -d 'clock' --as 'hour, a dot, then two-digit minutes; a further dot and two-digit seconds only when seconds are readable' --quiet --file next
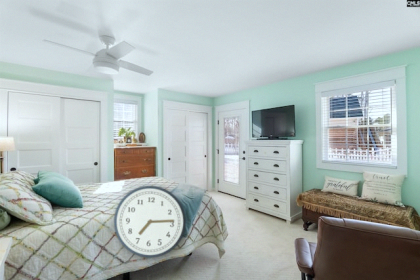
7.14
